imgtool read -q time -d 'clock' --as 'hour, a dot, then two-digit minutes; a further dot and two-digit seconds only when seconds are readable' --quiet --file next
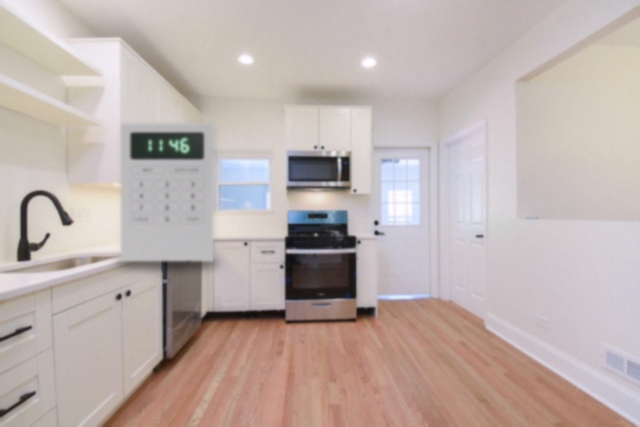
11.46
